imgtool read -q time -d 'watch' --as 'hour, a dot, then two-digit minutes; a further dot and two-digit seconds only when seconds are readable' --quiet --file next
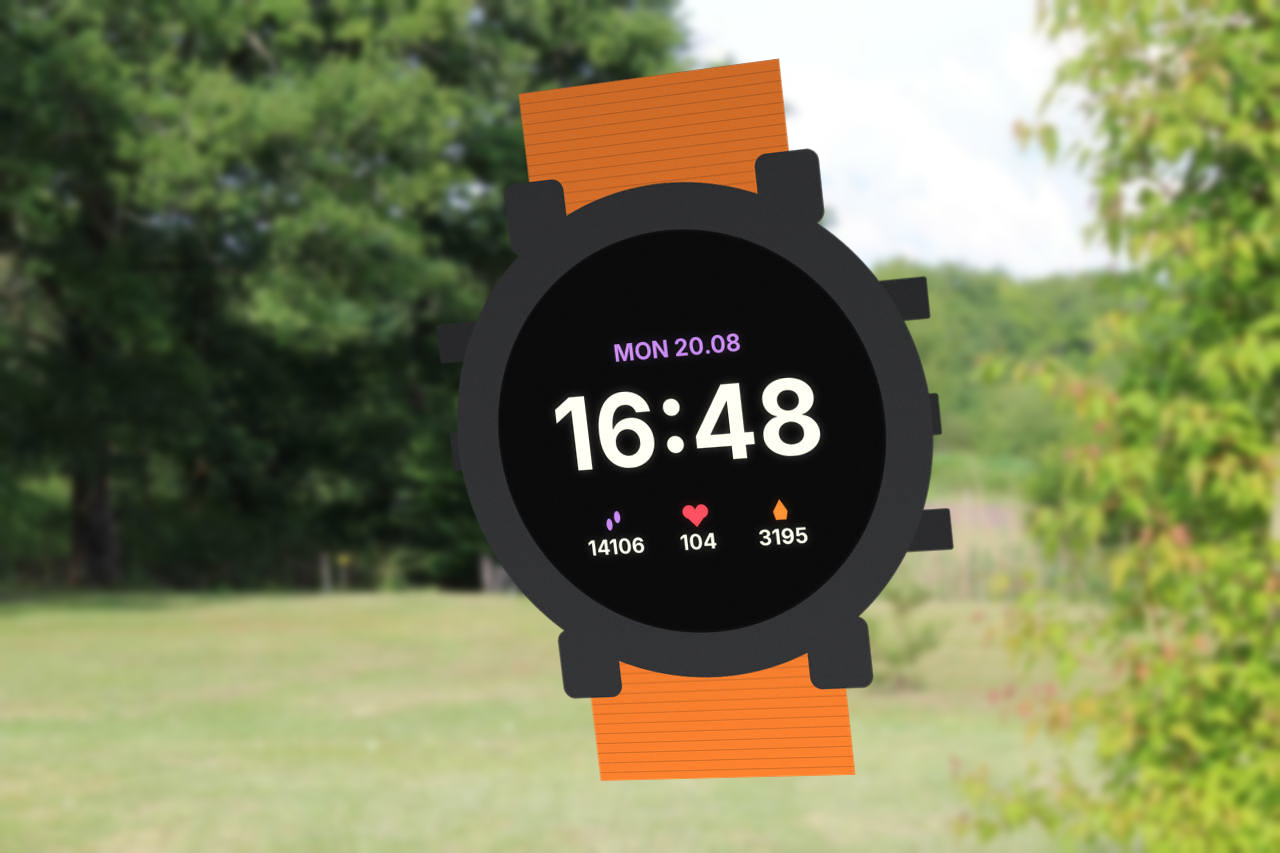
16.48
